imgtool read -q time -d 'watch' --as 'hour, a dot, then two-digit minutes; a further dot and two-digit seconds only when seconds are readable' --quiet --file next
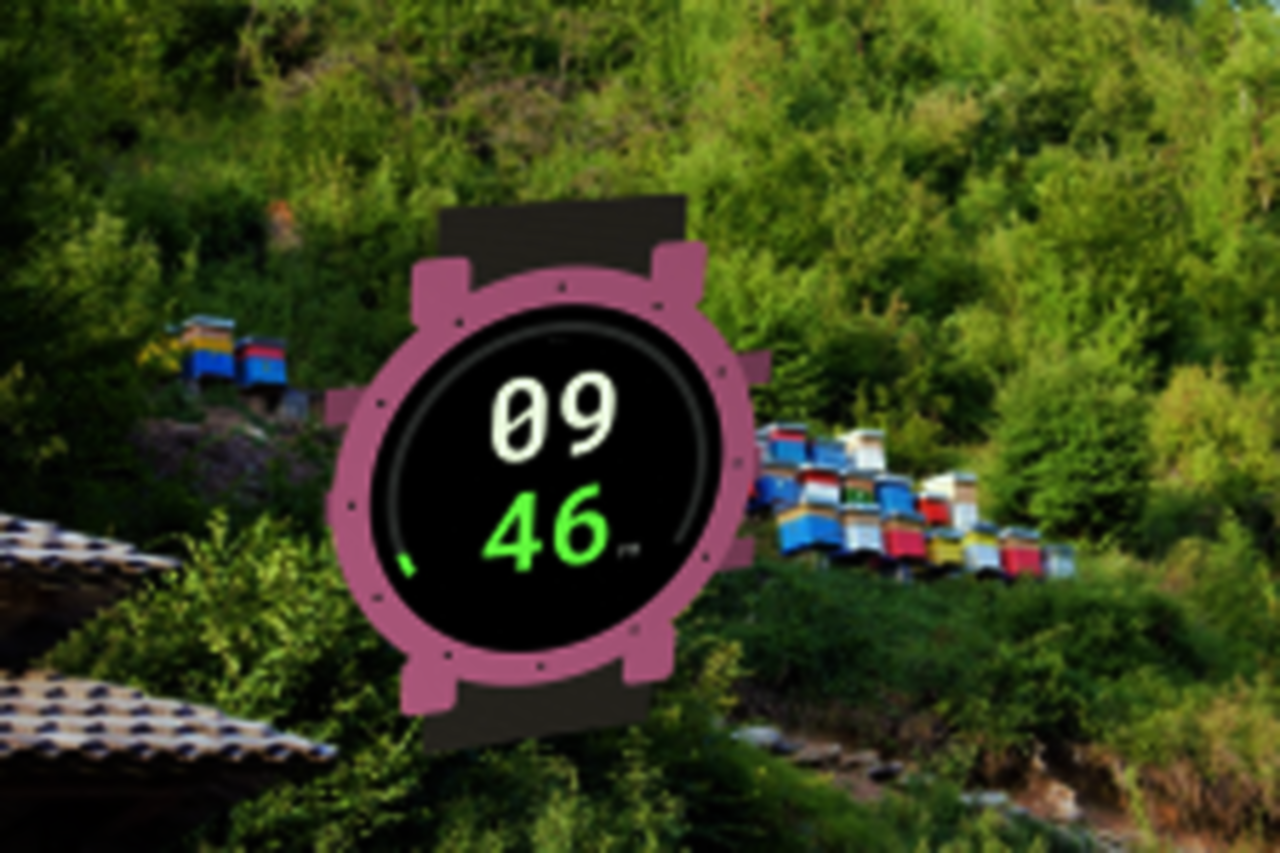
9.46
